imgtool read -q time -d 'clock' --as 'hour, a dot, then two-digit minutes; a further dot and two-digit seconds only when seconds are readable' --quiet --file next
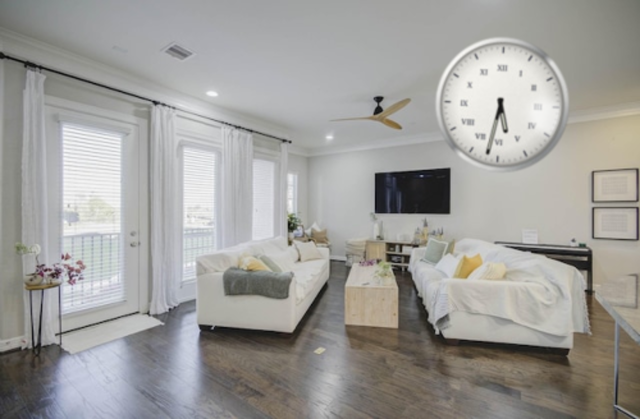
5.32
